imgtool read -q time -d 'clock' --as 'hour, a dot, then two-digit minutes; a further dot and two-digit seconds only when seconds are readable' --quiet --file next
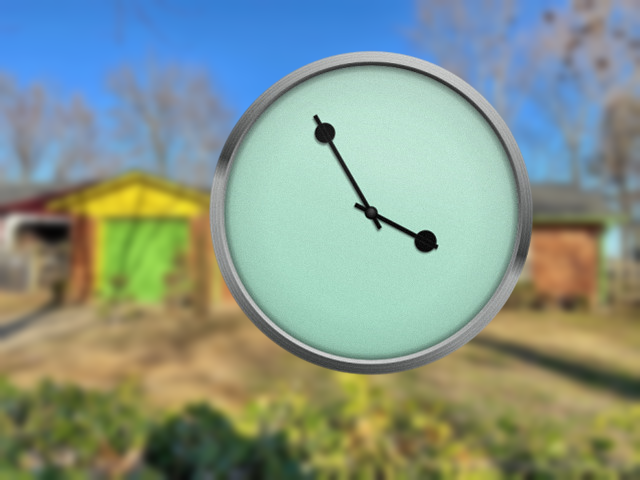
3.55
